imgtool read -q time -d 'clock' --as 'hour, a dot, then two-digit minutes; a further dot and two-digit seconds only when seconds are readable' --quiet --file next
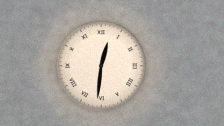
12.31
